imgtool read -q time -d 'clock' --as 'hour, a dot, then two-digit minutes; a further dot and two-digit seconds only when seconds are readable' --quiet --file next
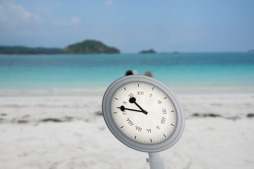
10.47
